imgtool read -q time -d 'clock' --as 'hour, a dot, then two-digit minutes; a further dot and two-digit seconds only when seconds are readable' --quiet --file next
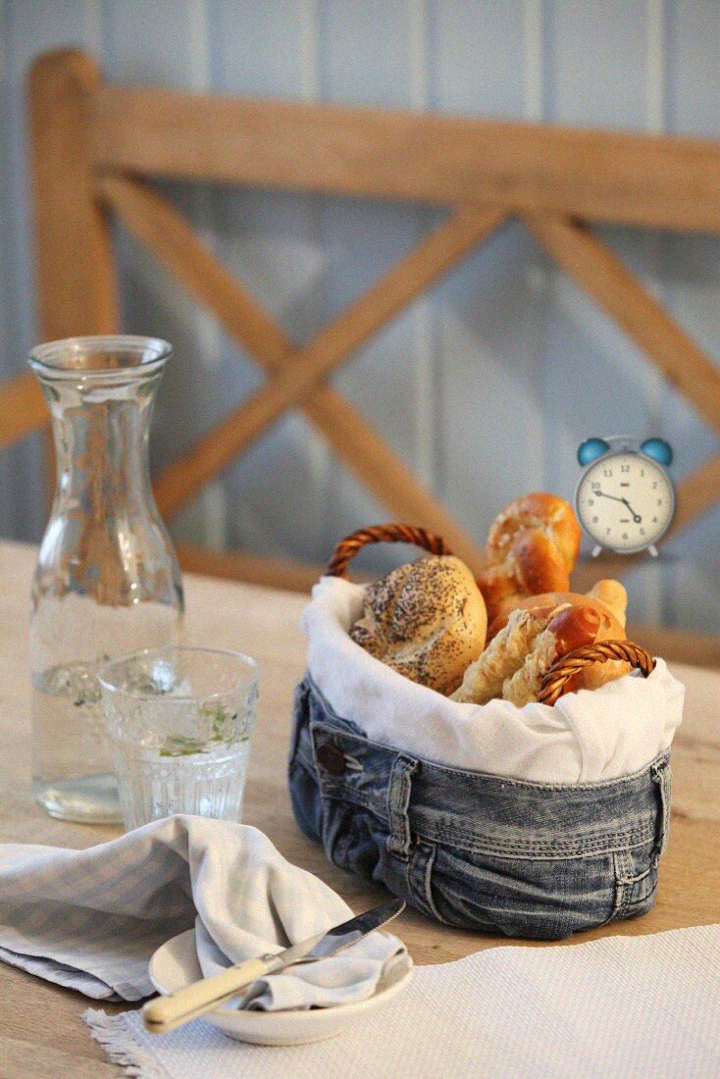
4.48
